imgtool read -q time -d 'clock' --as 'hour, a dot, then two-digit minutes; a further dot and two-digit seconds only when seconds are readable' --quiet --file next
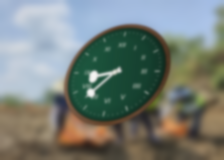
8.37
